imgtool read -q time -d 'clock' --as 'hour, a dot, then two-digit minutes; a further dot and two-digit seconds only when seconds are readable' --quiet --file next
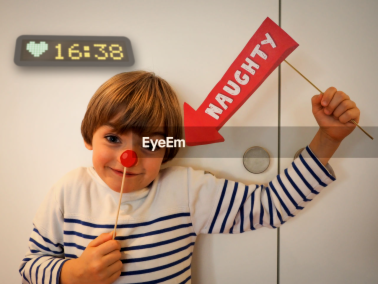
16.38
